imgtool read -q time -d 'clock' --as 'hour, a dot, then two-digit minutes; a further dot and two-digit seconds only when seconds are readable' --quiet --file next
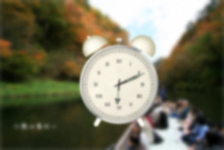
6.11
